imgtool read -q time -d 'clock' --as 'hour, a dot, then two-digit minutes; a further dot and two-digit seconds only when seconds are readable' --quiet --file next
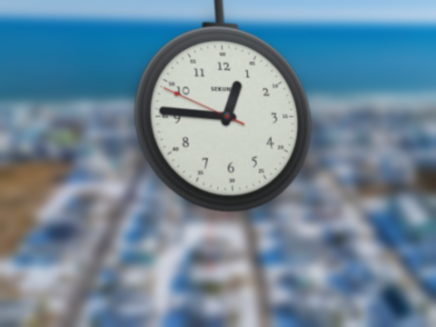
12.45.49
